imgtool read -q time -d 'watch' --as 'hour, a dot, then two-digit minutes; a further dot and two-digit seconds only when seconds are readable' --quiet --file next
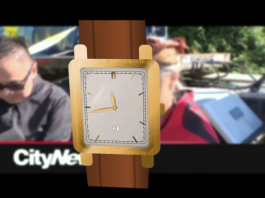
11.43
